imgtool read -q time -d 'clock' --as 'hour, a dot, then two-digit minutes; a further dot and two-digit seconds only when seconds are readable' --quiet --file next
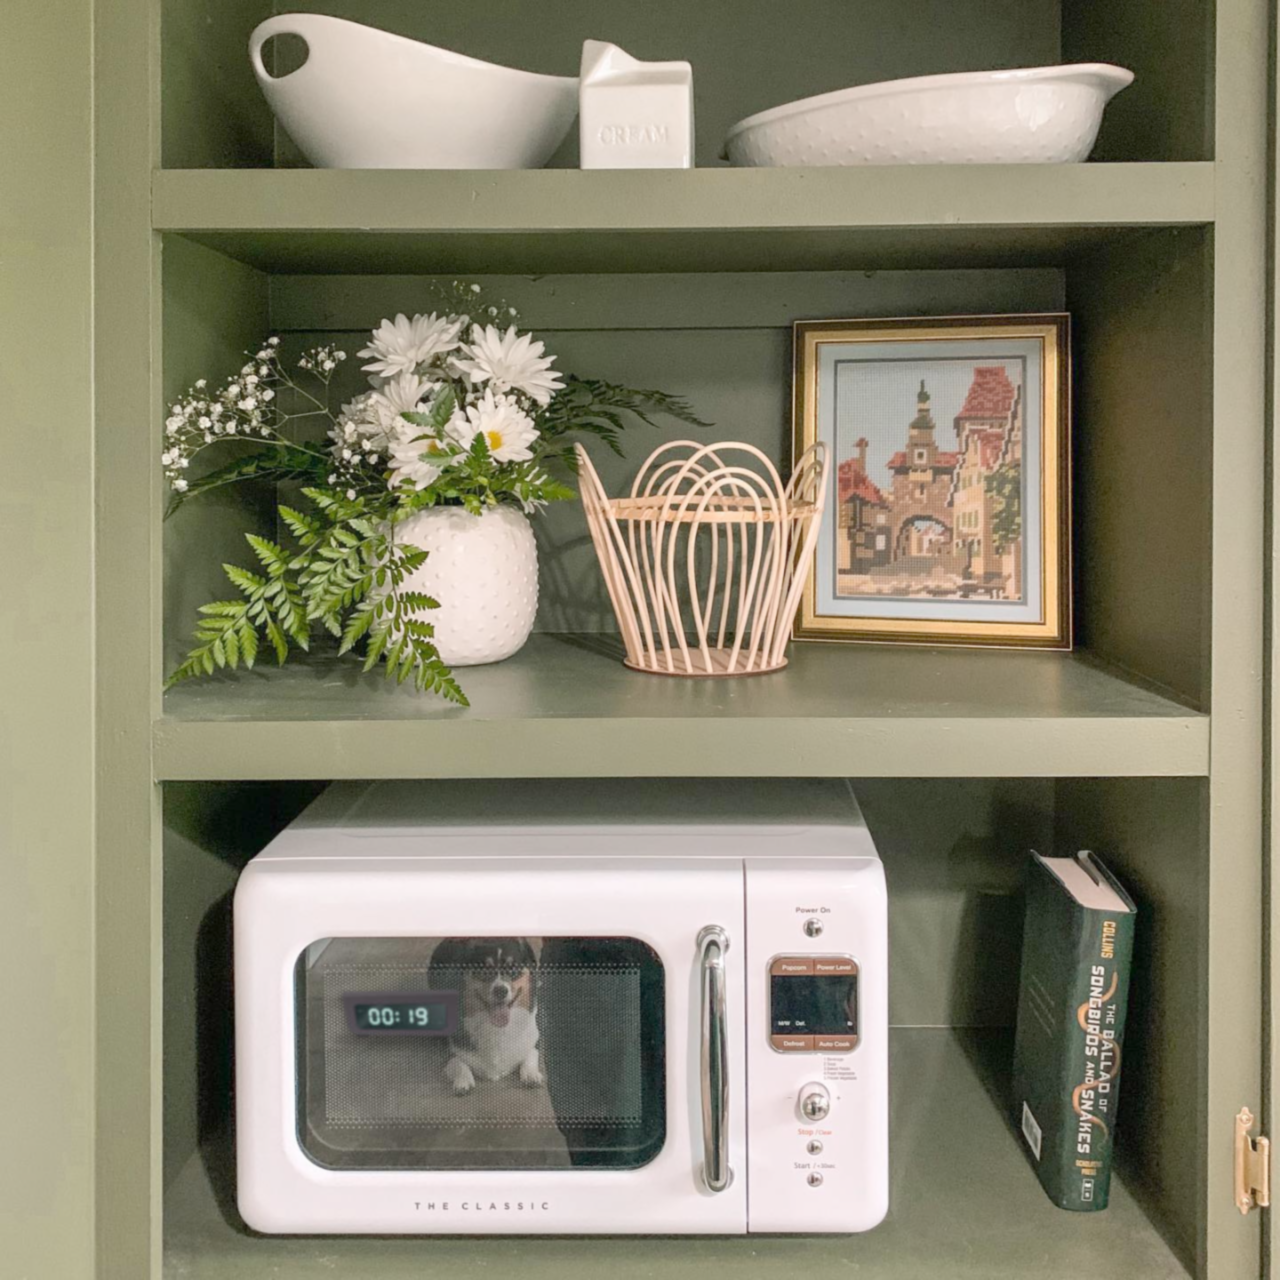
0.19
